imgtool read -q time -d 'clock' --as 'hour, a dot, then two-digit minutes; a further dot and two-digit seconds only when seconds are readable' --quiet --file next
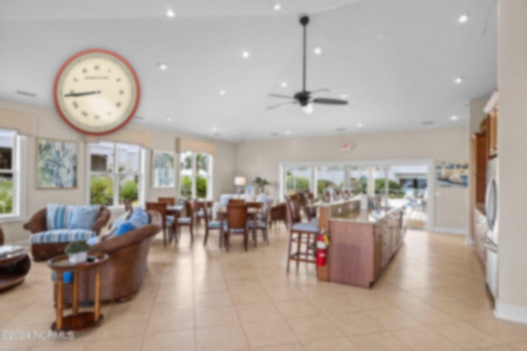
8.44
